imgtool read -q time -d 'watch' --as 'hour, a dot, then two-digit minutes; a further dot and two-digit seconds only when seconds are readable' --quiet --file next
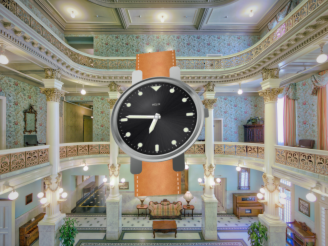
6.46
